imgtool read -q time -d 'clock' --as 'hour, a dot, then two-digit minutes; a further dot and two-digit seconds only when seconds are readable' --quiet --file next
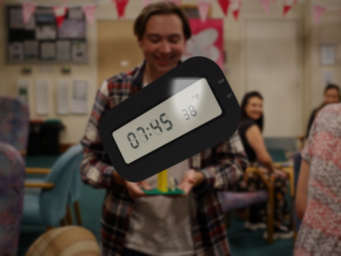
7.45
